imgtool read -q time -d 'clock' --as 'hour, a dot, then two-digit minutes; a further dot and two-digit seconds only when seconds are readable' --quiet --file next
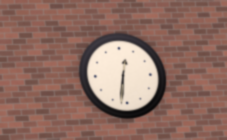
12.32
